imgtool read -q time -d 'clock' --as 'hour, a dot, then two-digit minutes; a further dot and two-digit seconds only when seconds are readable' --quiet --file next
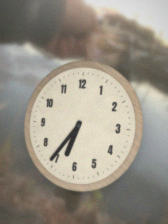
6.36
